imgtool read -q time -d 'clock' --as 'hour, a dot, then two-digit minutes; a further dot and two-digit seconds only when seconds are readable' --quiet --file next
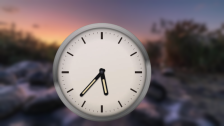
5.37
